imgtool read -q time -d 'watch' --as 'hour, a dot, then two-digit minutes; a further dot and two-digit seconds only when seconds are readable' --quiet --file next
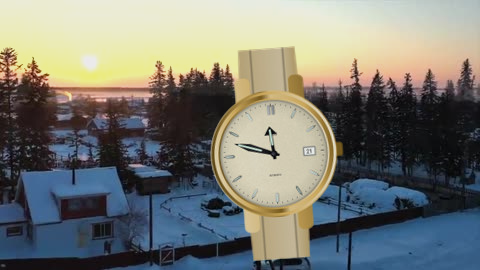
11.48
